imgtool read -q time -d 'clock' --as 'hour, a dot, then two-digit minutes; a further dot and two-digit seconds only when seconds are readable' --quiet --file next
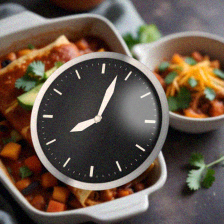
8.03
